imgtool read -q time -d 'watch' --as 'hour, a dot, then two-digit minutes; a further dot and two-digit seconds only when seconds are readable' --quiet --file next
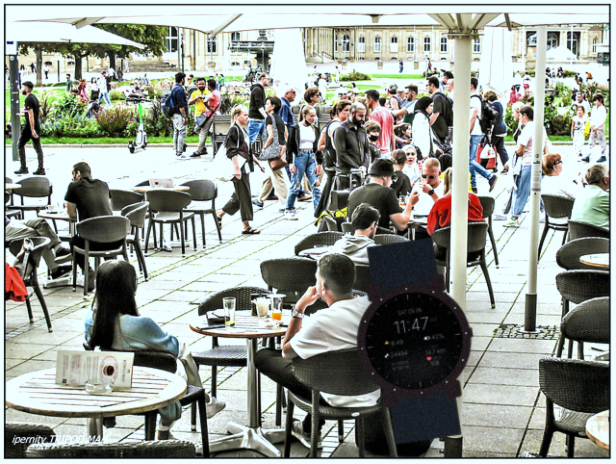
11.47
